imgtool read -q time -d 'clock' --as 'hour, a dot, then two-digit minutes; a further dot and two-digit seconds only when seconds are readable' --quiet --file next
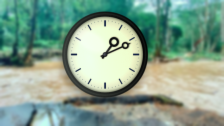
1.11
